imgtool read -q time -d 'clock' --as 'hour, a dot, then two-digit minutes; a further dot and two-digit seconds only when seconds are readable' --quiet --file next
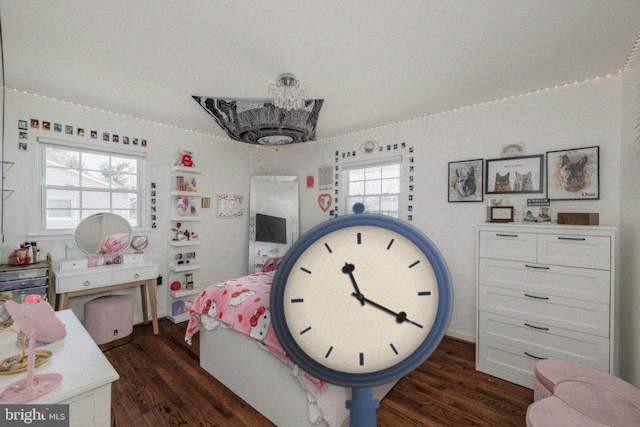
11.20
